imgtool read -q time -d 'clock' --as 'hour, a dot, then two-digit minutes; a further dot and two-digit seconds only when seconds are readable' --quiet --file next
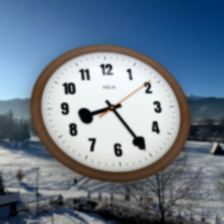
8.25.09
